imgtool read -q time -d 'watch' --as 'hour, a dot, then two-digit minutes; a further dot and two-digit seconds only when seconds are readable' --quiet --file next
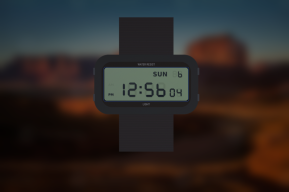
12.56.04
